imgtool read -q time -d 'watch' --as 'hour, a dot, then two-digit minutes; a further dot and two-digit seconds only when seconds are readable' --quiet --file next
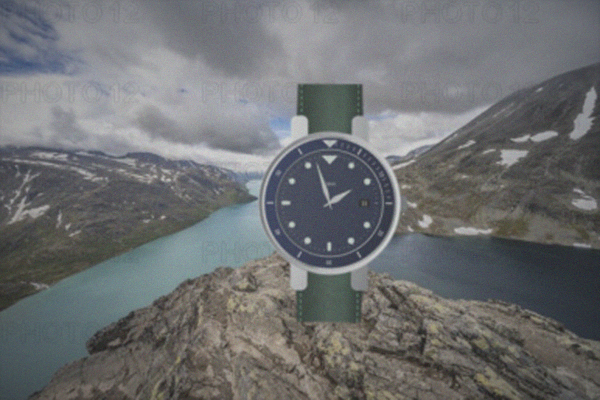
1.57
